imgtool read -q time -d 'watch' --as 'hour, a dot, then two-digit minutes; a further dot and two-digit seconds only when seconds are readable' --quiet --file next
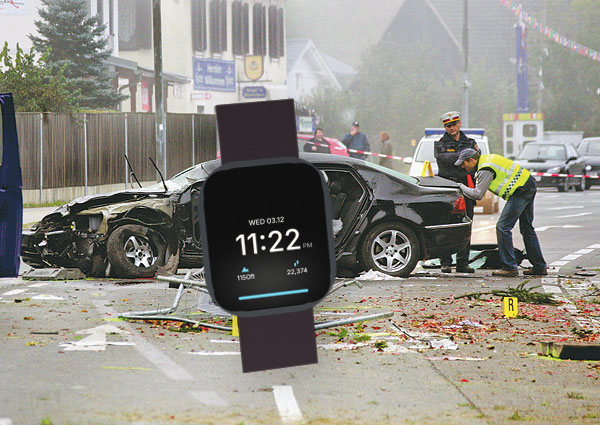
11.22
